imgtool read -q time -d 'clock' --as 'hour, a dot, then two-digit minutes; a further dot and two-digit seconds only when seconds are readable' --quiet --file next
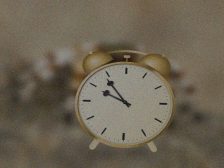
9.54
